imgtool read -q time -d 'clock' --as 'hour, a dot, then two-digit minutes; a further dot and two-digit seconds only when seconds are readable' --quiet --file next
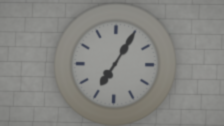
7.05
